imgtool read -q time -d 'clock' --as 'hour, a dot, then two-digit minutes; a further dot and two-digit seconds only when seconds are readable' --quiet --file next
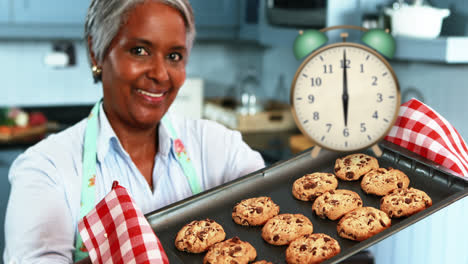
6.00
